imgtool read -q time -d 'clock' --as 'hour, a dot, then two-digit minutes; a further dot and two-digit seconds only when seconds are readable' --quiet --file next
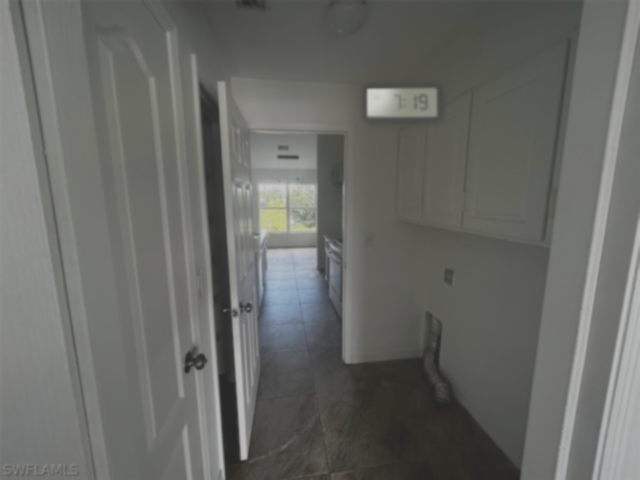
7.19
